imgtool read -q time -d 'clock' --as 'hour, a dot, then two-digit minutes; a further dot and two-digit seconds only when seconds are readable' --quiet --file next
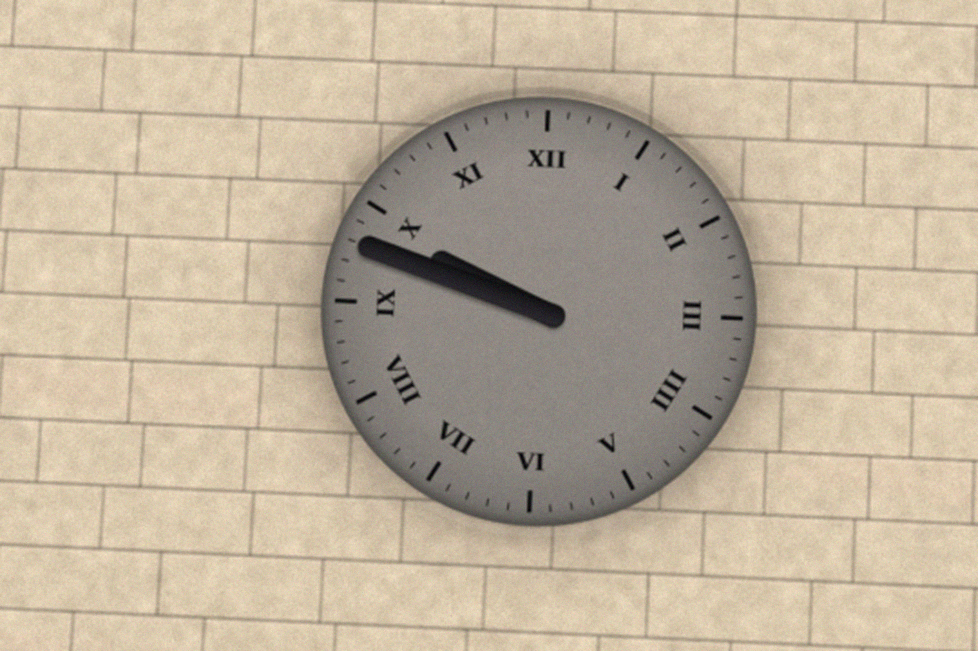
9.48
